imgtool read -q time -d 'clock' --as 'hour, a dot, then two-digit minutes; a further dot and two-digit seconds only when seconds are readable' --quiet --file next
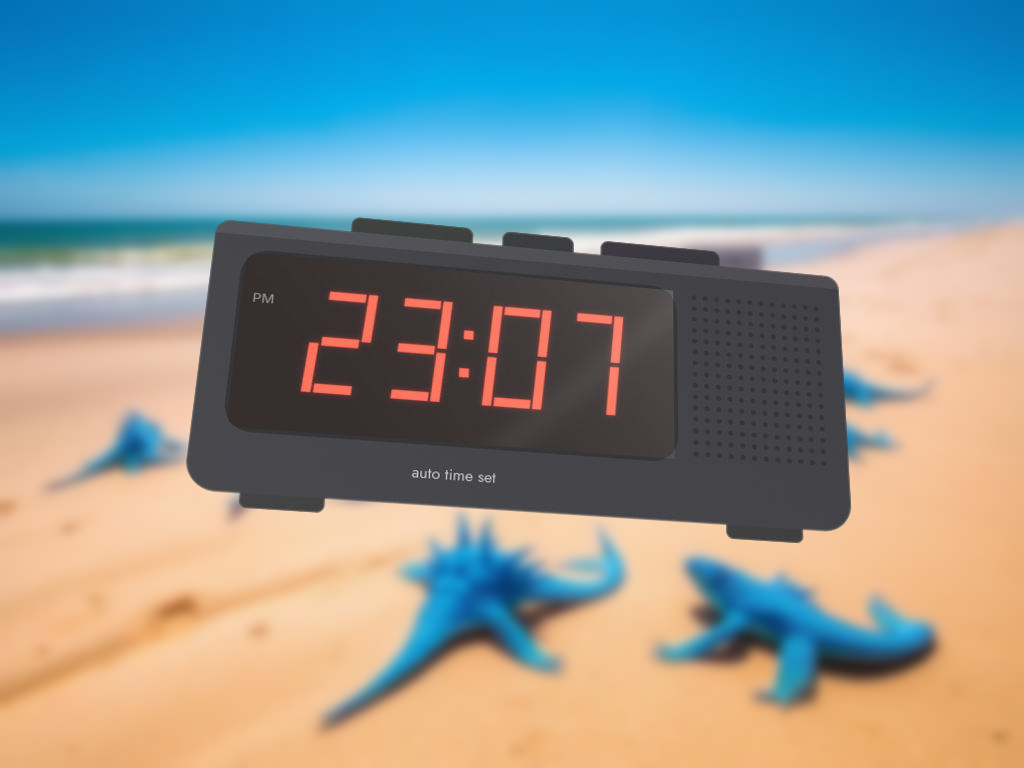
23.07
